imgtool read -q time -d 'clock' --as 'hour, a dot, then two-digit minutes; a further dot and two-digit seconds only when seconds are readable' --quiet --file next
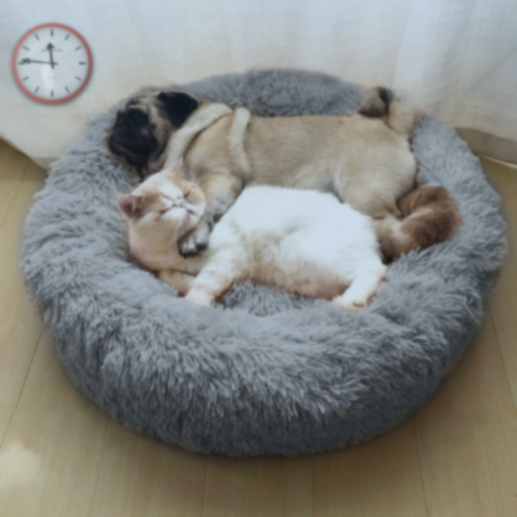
11.46
